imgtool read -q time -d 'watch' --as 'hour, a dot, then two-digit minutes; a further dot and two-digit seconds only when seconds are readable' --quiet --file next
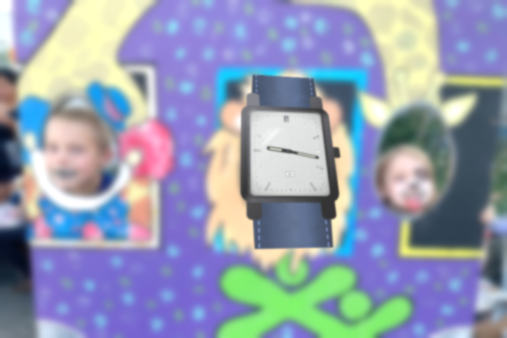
9.17
